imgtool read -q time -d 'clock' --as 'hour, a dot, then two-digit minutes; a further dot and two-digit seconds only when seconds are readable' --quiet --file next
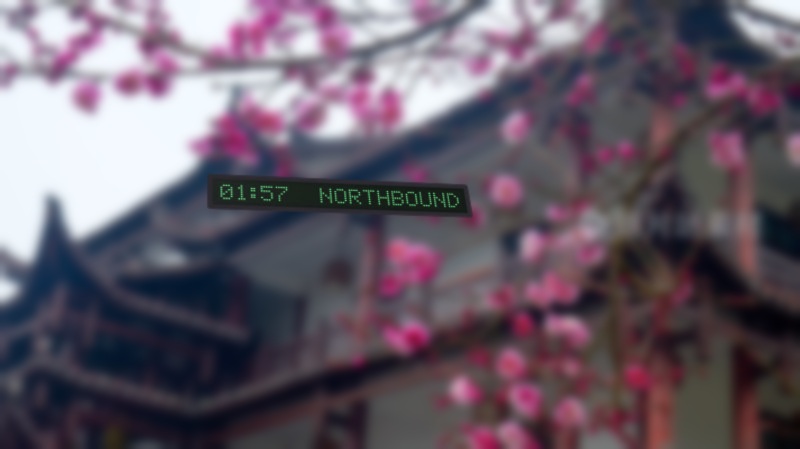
1.57
